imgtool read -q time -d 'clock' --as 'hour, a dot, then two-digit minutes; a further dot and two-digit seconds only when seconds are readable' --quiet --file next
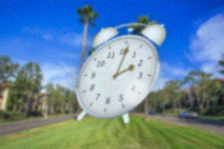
2.01
